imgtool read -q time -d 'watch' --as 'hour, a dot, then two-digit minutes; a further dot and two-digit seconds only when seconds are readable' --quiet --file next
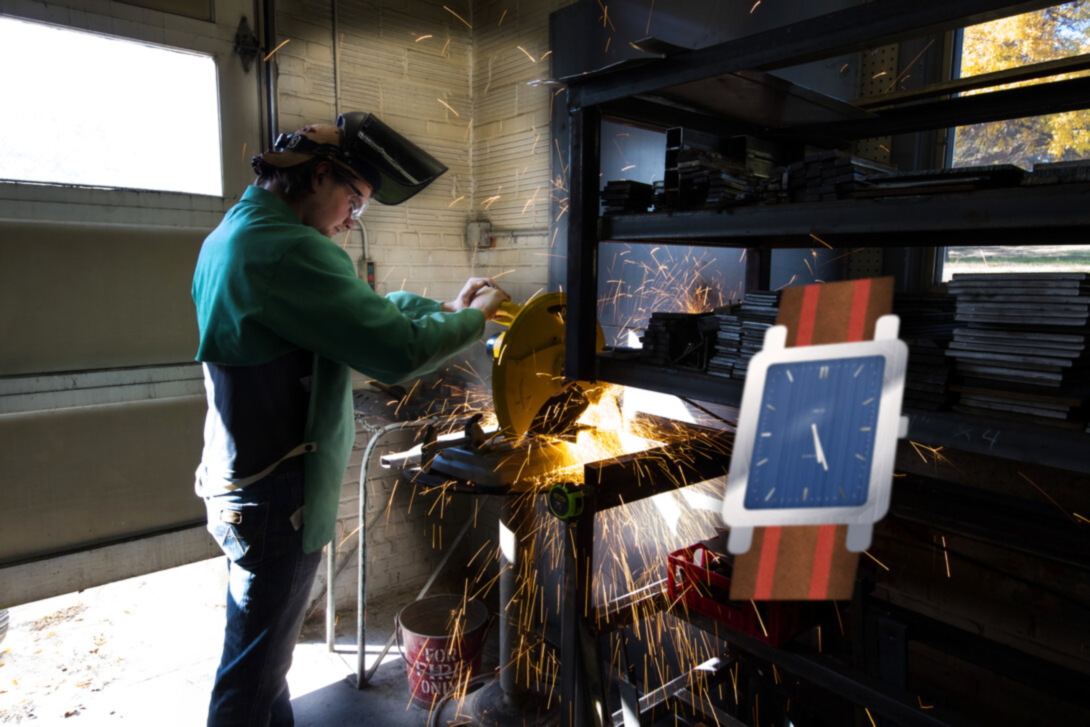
5.26
